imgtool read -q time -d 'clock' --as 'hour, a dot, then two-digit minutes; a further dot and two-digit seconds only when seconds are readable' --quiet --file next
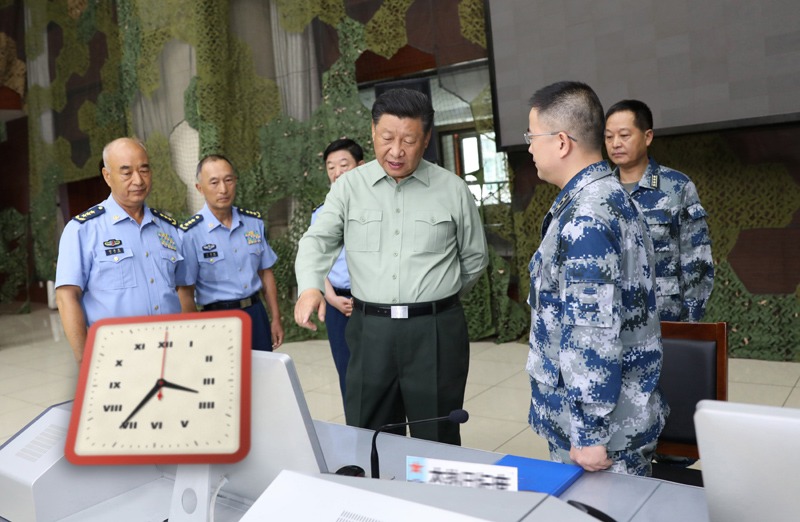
3.36.00
